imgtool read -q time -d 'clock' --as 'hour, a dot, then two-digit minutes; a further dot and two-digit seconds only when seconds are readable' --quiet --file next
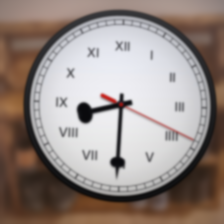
8.30.19
